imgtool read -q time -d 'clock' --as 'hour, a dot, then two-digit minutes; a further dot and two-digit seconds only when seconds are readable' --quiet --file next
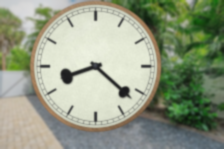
8.22
